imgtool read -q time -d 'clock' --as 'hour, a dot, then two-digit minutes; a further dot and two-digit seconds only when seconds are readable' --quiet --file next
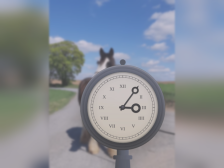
3.06
